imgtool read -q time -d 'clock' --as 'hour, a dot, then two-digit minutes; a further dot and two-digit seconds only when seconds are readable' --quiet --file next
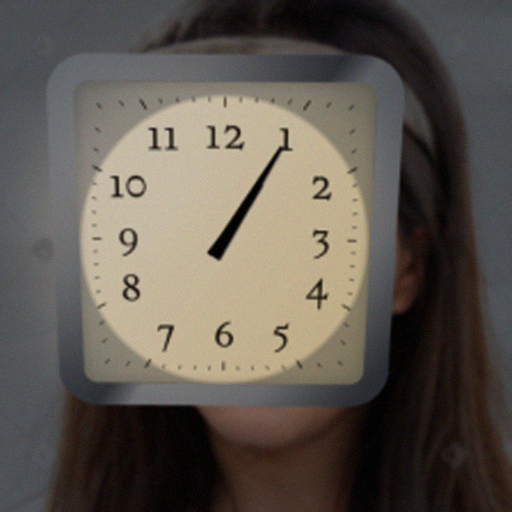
1.05
